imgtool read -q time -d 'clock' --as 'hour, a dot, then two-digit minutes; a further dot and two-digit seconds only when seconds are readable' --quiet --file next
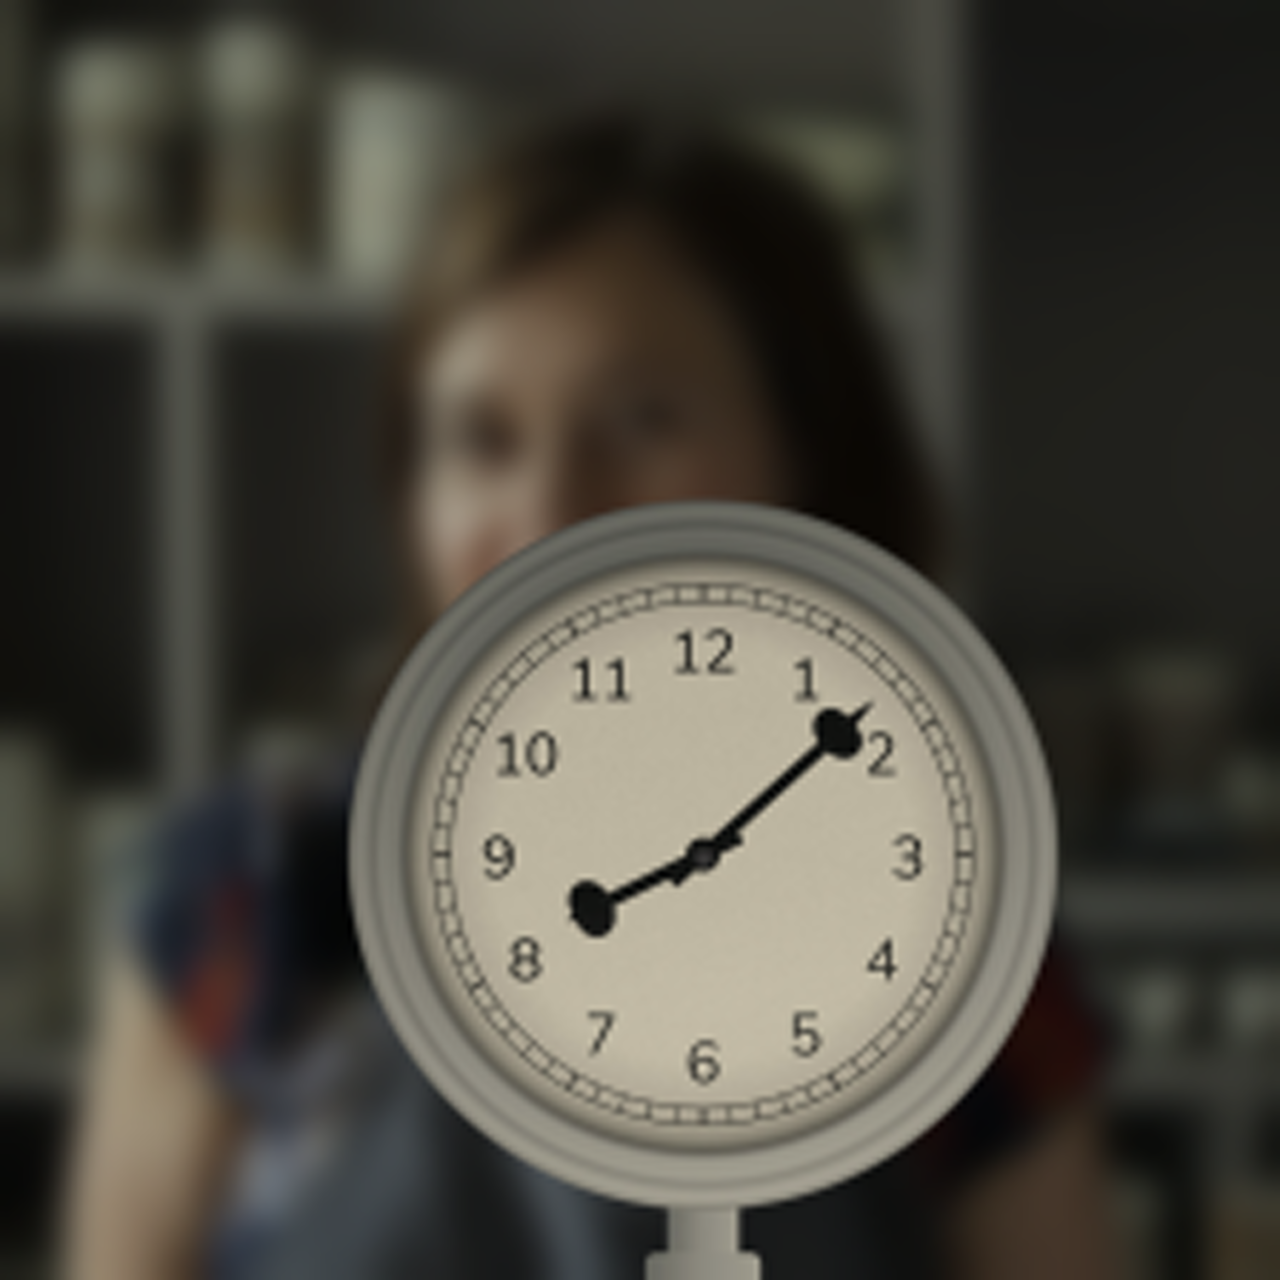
8.08
